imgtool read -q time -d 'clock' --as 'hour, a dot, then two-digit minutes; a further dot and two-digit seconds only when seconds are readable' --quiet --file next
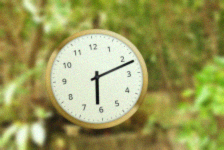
6.12
